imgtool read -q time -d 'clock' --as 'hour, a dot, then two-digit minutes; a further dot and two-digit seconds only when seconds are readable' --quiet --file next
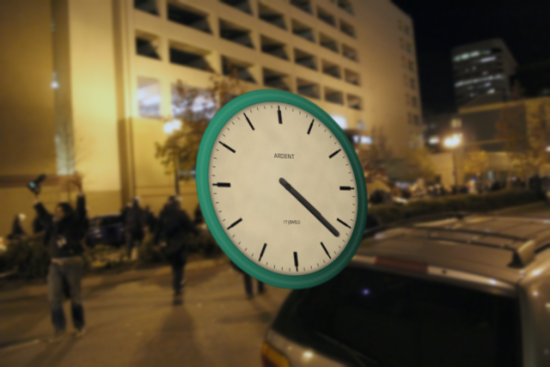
4.22
